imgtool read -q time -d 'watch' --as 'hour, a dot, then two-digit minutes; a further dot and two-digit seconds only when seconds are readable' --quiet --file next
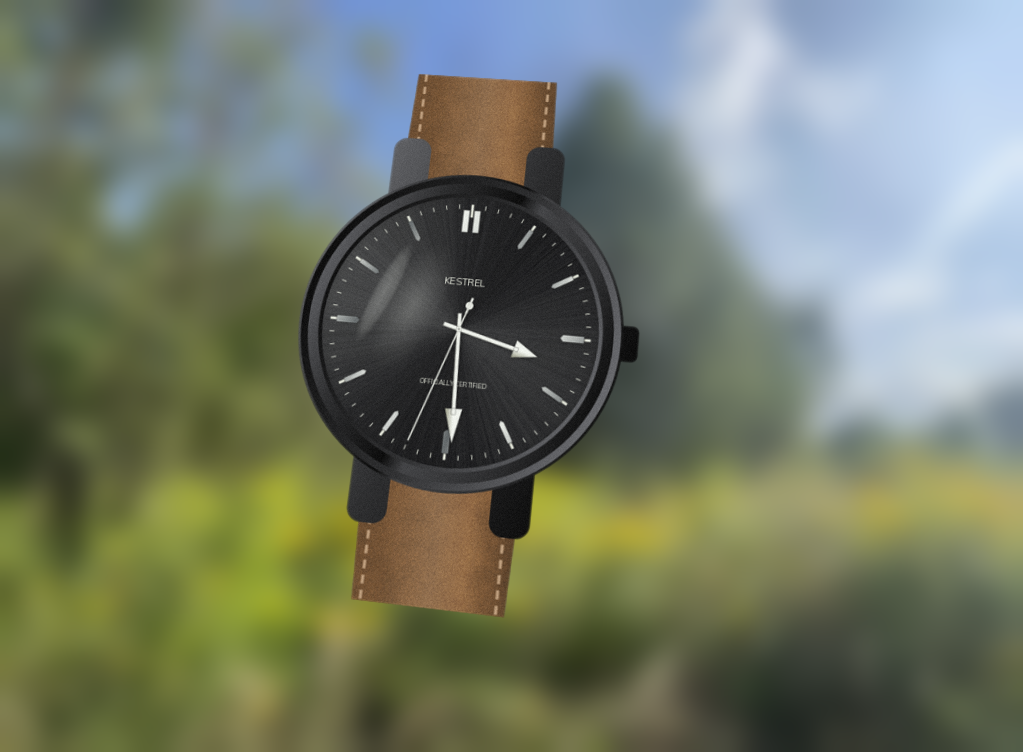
3.29.33
